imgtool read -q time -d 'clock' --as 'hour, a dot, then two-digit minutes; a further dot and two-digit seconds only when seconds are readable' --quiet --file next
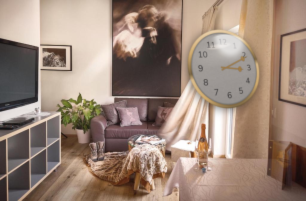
3.11
